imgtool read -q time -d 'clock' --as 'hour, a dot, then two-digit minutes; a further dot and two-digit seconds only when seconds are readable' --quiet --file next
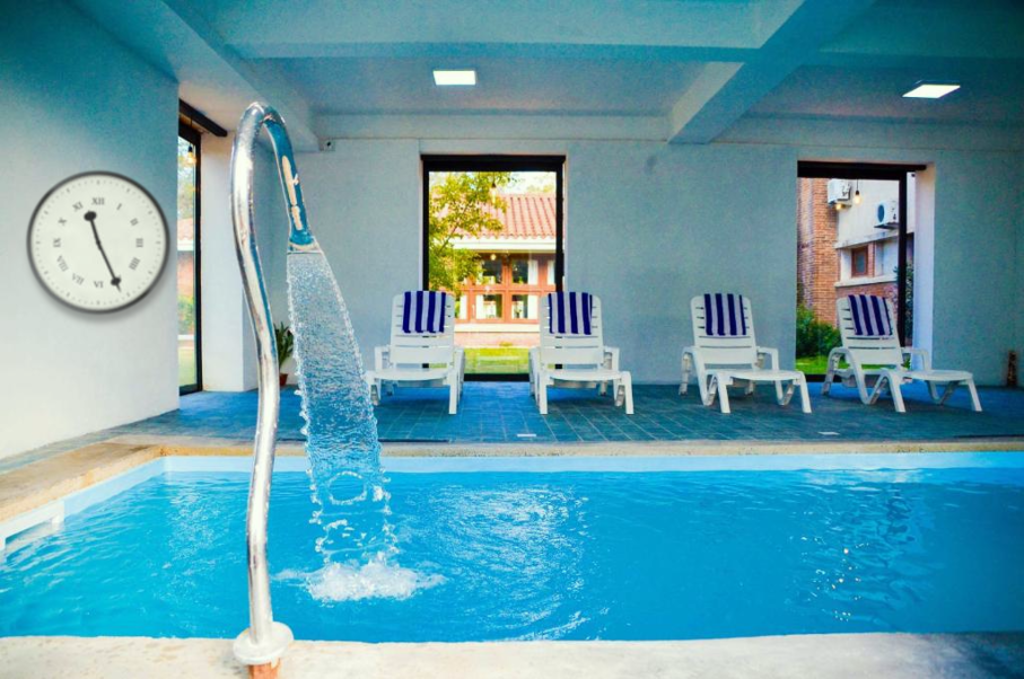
11.26
